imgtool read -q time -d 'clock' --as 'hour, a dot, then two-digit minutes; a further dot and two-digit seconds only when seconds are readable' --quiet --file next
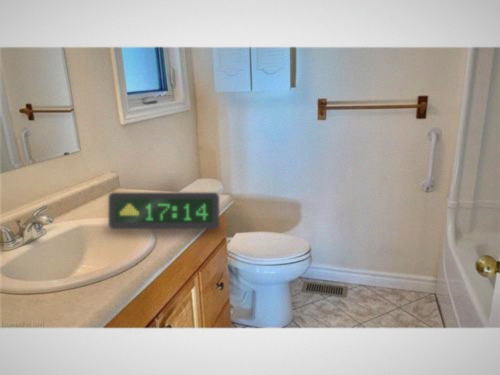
17.14
